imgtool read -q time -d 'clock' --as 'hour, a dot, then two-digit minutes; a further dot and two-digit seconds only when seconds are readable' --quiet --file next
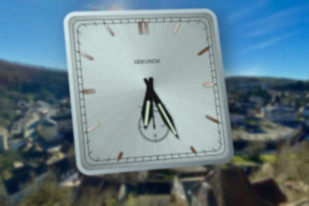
6.26
